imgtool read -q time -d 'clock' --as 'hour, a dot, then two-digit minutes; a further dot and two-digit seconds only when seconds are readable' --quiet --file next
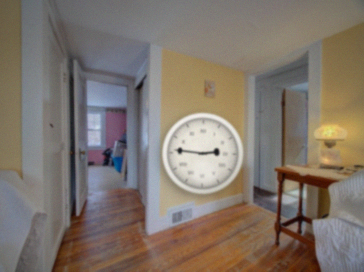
2.46
